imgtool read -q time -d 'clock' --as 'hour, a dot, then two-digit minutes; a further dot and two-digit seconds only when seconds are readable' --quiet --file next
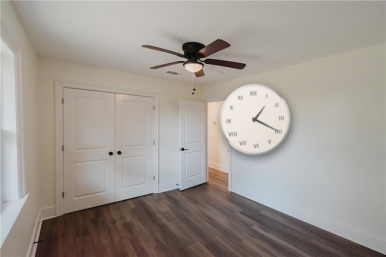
1.20
